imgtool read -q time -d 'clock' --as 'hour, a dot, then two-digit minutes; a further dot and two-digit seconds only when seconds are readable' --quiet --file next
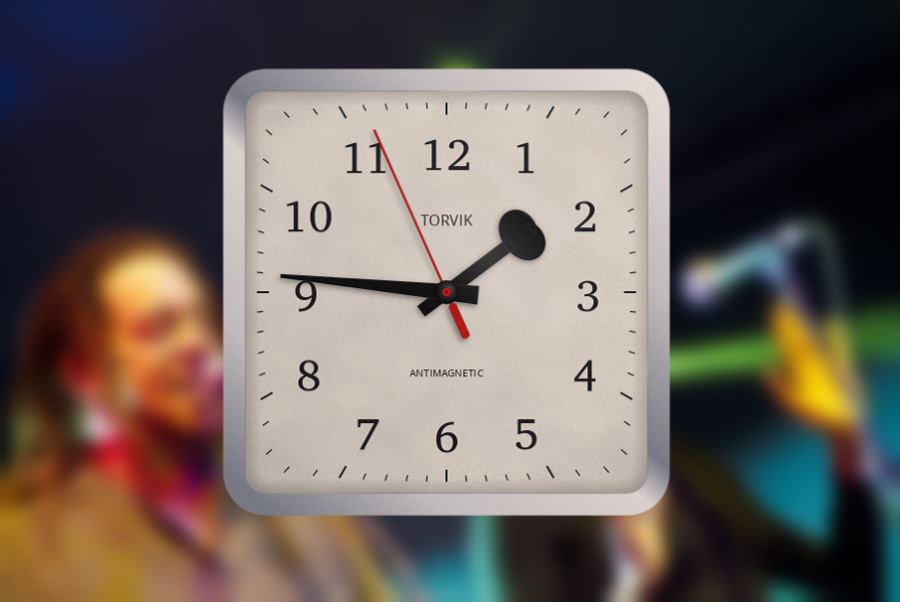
1.45.56
